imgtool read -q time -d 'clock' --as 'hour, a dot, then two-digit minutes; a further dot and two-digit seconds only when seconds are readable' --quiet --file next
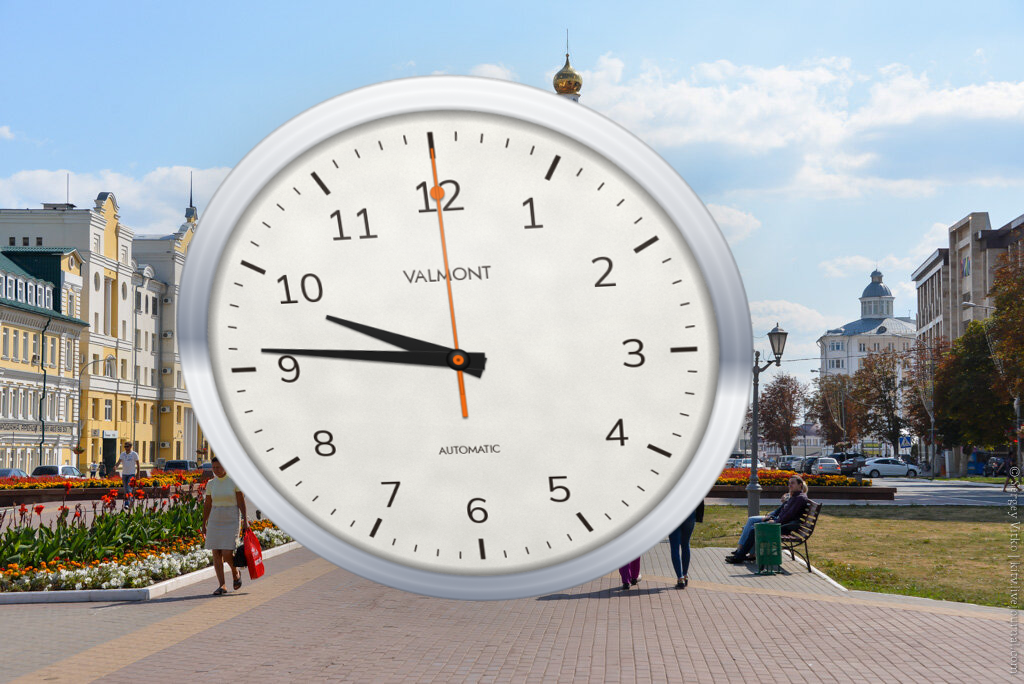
9.46.00
